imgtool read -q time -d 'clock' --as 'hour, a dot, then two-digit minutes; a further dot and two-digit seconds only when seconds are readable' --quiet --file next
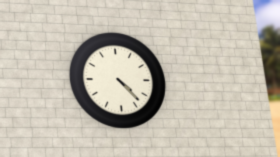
4.23
